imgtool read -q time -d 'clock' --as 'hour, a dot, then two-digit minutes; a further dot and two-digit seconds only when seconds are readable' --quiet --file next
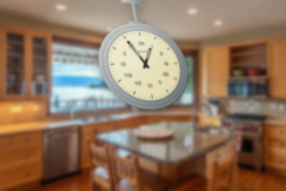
12.55
